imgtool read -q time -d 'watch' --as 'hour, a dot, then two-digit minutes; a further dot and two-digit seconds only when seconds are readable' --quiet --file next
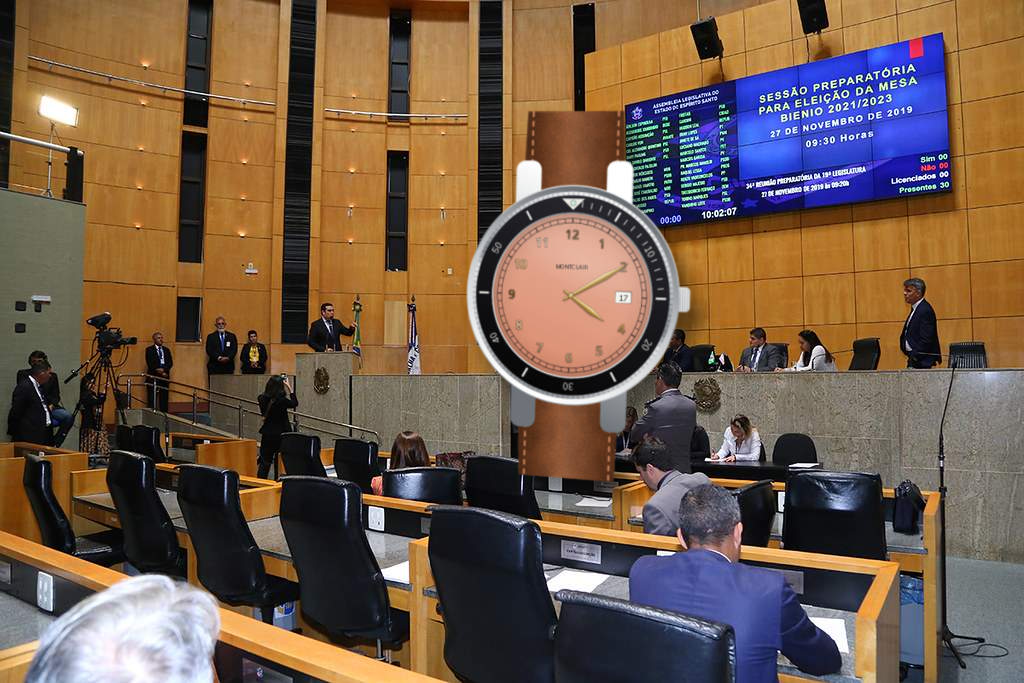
4.10
